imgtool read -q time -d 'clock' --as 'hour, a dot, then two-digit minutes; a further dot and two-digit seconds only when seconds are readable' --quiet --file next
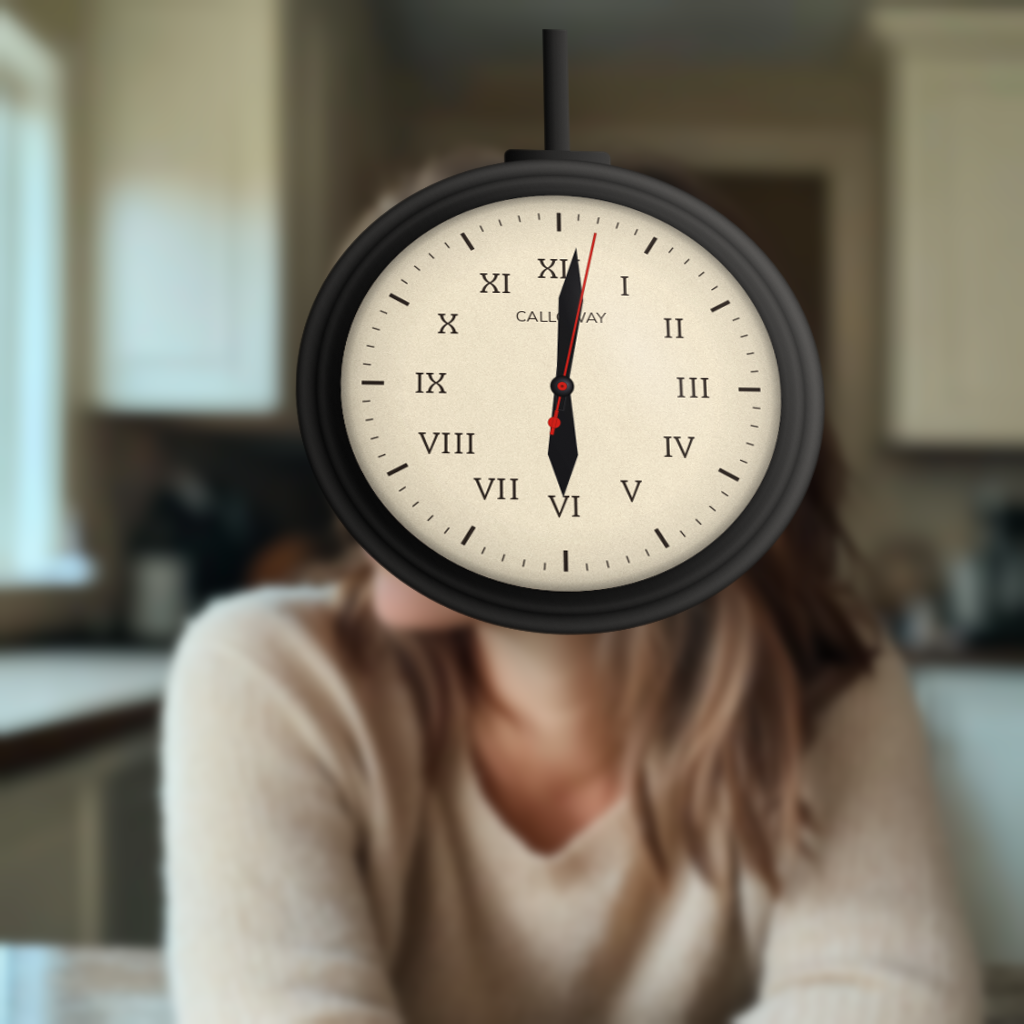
6.01.02
